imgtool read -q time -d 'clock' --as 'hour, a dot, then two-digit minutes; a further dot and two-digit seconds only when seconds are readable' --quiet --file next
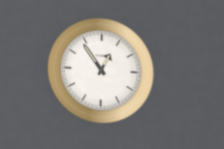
12.54
